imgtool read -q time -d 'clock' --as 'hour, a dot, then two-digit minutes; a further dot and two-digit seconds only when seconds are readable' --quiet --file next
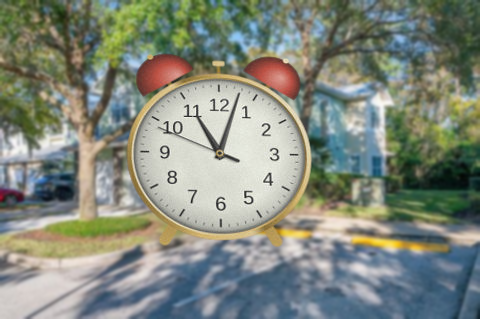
11.02.49
